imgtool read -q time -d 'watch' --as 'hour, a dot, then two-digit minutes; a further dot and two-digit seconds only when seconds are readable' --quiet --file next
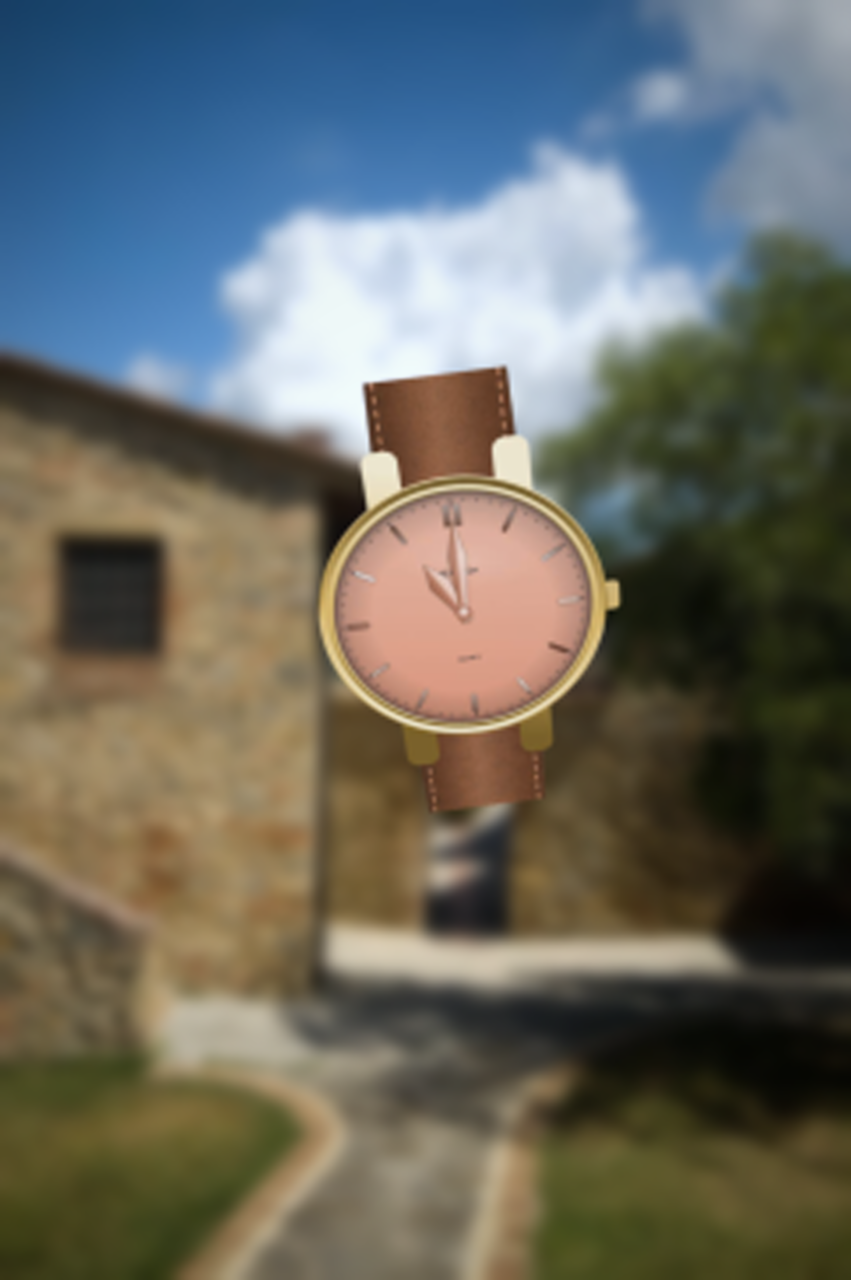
11.00
